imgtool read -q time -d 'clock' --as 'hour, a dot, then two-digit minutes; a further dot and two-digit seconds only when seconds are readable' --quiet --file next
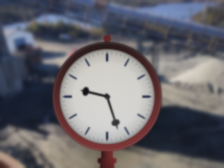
9.27
